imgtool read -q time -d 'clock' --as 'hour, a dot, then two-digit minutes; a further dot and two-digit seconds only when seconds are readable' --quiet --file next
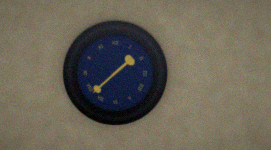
1.38
